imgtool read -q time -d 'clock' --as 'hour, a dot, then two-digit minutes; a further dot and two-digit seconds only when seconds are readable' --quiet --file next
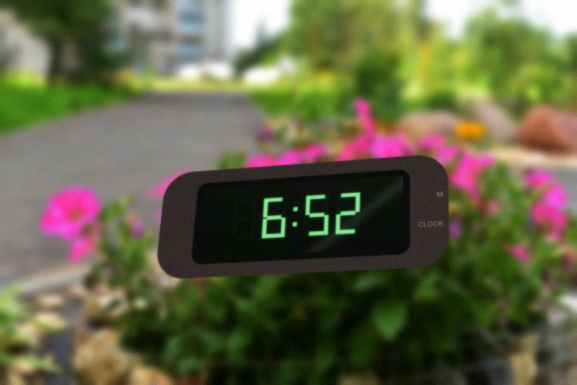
6.52
